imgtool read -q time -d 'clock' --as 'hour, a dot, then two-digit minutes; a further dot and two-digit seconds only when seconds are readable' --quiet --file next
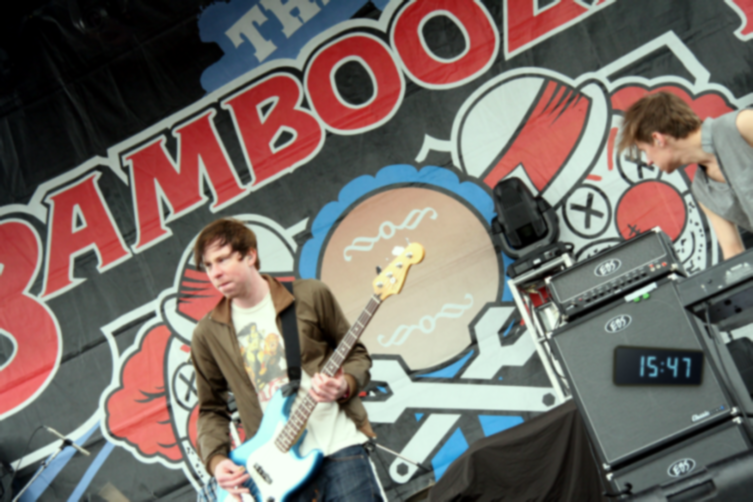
15.47
